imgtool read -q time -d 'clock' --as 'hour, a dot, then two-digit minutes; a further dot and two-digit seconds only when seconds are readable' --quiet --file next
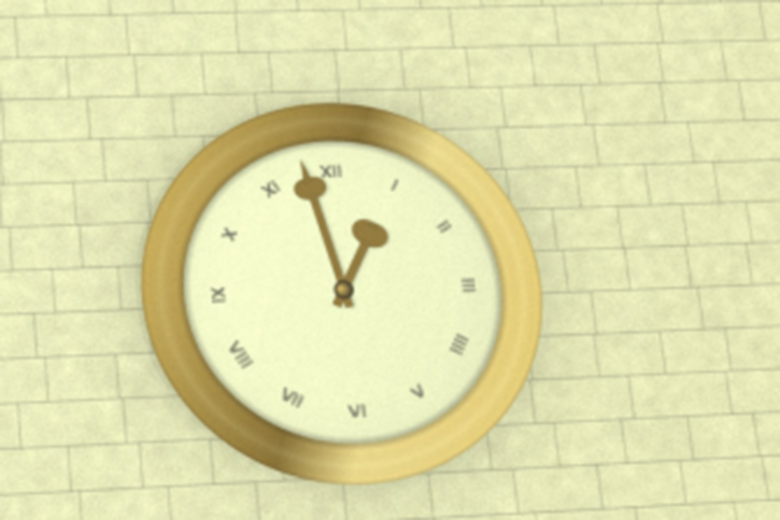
12.58
